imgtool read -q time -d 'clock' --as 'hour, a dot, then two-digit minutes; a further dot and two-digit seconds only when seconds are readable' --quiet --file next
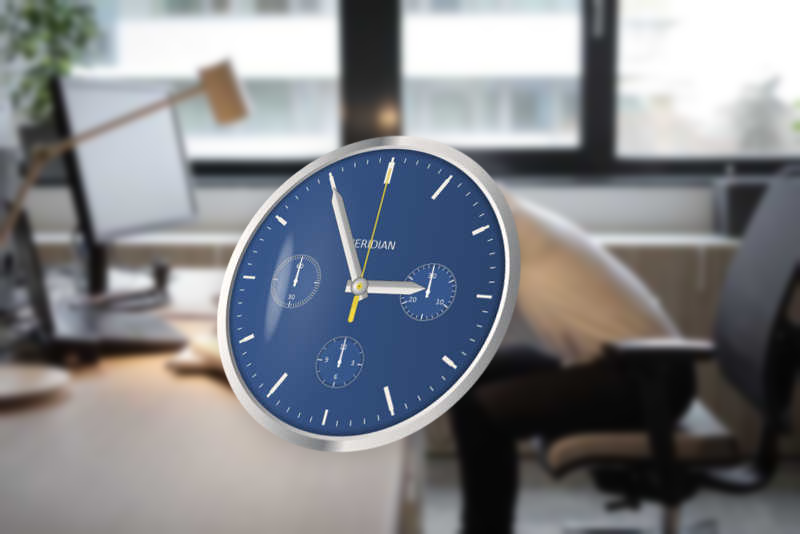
2.55
